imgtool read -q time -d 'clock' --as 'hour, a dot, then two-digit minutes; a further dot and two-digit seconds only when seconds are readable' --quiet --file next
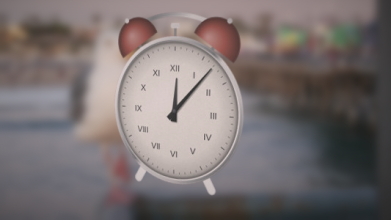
12.07
